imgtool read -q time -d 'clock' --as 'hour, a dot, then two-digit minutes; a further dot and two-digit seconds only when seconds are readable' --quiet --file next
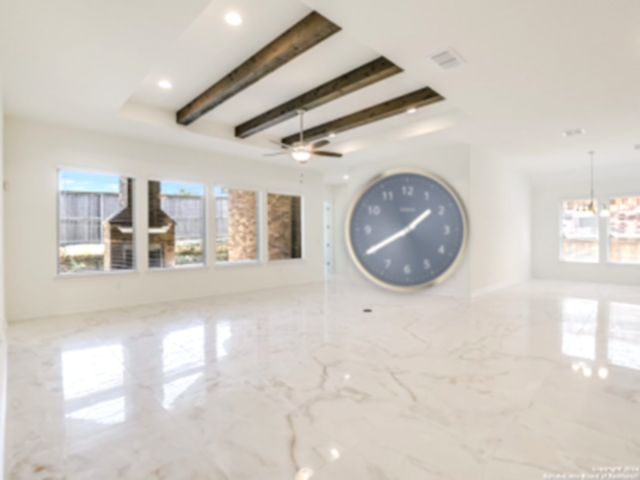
1.40
